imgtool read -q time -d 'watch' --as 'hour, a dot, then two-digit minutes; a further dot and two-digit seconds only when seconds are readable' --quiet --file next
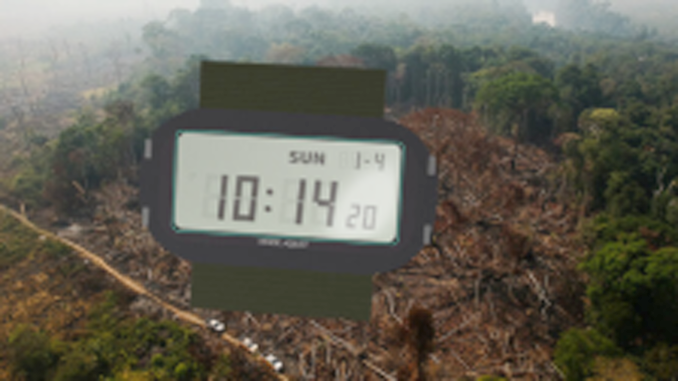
10.14.20
